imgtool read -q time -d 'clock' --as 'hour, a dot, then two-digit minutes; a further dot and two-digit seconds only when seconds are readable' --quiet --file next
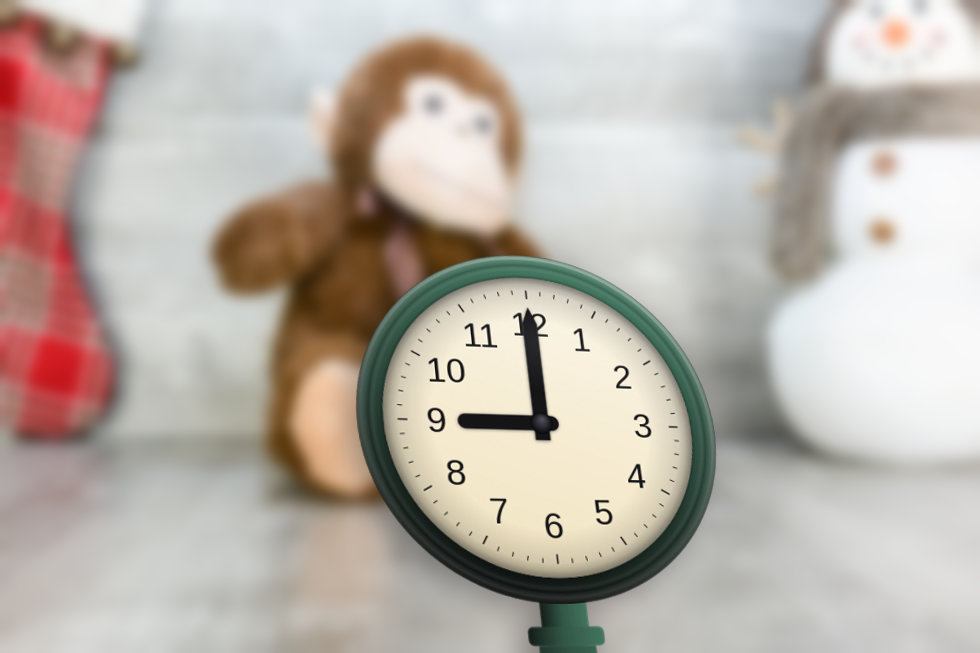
9.00
